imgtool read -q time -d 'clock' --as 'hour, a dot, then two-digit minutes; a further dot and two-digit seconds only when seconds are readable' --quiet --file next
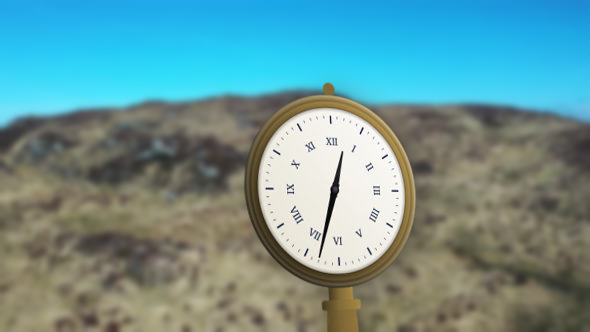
12.33
